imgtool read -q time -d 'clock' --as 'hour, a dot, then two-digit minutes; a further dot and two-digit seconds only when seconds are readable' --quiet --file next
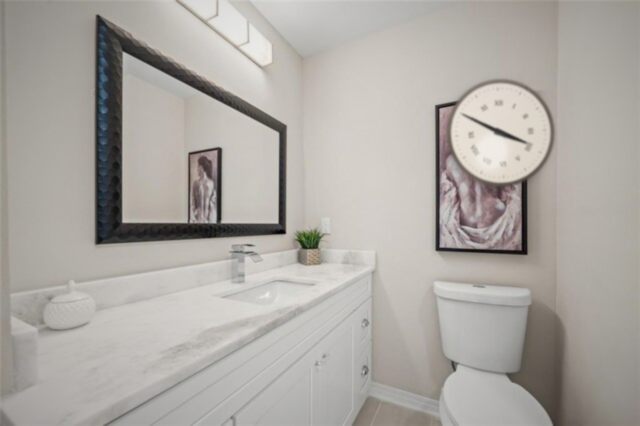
3.50
